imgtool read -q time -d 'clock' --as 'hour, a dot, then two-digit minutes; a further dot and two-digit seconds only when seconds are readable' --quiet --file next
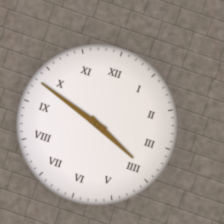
3.48
